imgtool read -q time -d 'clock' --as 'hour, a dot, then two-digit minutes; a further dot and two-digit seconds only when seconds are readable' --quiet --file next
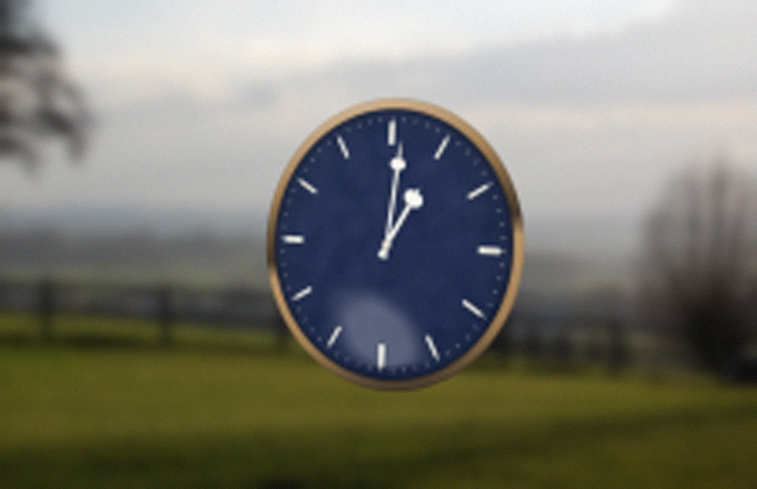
1.01
